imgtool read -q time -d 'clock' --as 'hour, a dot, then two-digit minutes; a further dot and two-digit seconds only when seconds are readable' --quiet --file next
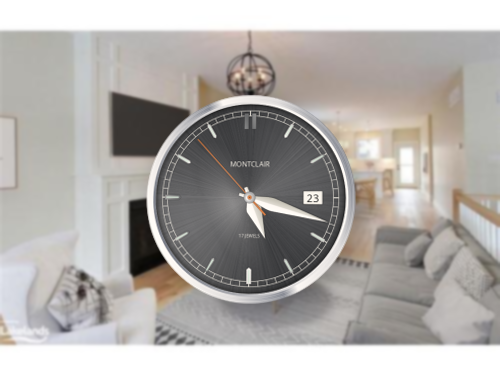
5.17.53
